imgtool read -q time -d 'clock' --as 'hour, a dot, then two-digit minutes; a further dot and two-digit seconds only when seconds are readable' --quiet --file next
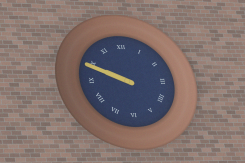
9.49
